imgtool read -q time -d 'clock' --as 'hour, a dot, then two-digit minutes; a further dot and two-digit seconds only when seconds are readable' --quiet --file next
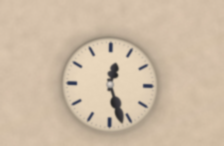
12.27
